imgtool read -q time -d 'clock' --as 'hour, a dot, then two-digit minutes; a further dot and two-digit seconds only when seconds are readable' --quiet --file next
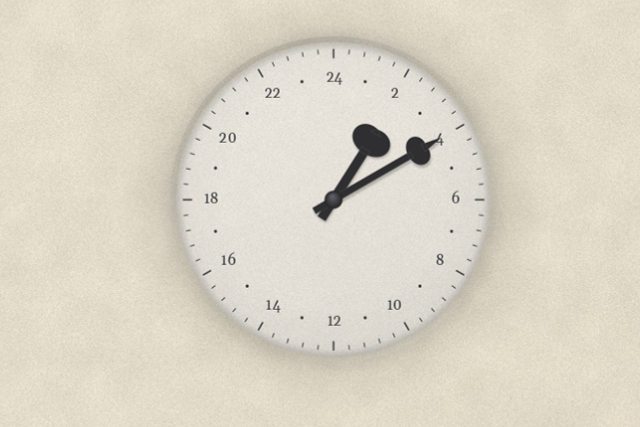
2.10
